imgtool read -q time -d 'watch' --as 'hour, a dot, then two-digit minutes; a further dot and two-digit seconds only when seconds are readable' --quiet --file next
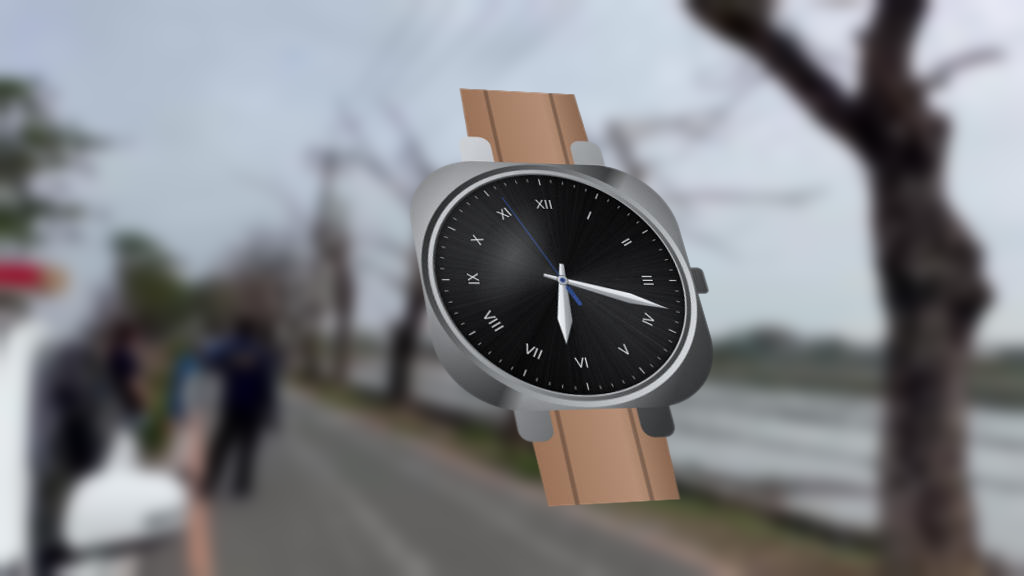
6.17.56
